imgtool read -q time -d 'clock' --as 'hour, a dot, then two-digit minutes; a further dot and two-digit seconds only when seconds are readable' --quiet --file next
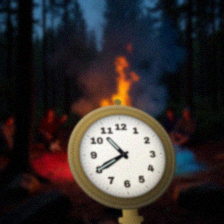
10.40
